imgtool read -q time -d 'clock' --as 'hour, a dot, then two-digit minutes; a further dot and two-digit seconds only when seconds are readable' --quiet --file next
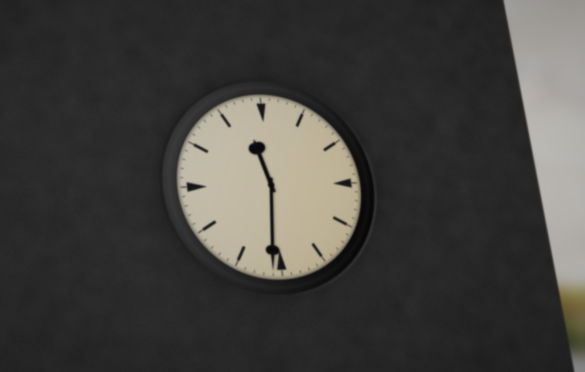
11.31
